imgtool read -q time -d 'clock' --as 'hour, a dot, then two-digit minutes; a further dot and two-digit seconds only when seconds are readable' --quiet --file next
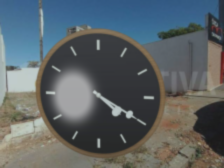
4.20
